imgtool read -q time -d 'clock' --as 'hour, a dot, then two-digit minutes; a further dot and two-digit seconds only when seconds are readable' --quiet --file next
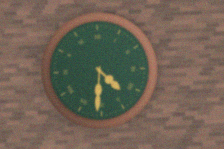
4.31
